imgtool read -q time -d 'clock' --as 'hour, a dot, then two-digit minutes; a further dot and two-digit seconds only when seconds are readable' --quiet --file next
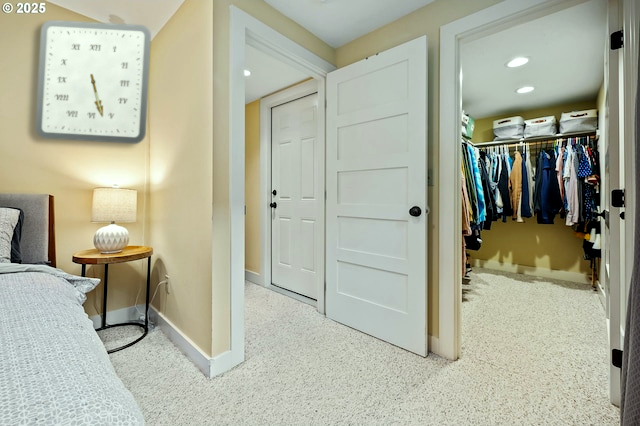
5.27
